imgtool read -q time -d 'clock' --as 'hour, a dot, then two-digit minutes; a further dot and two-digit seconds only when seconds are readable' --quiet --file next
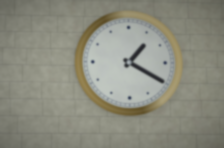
1.20
